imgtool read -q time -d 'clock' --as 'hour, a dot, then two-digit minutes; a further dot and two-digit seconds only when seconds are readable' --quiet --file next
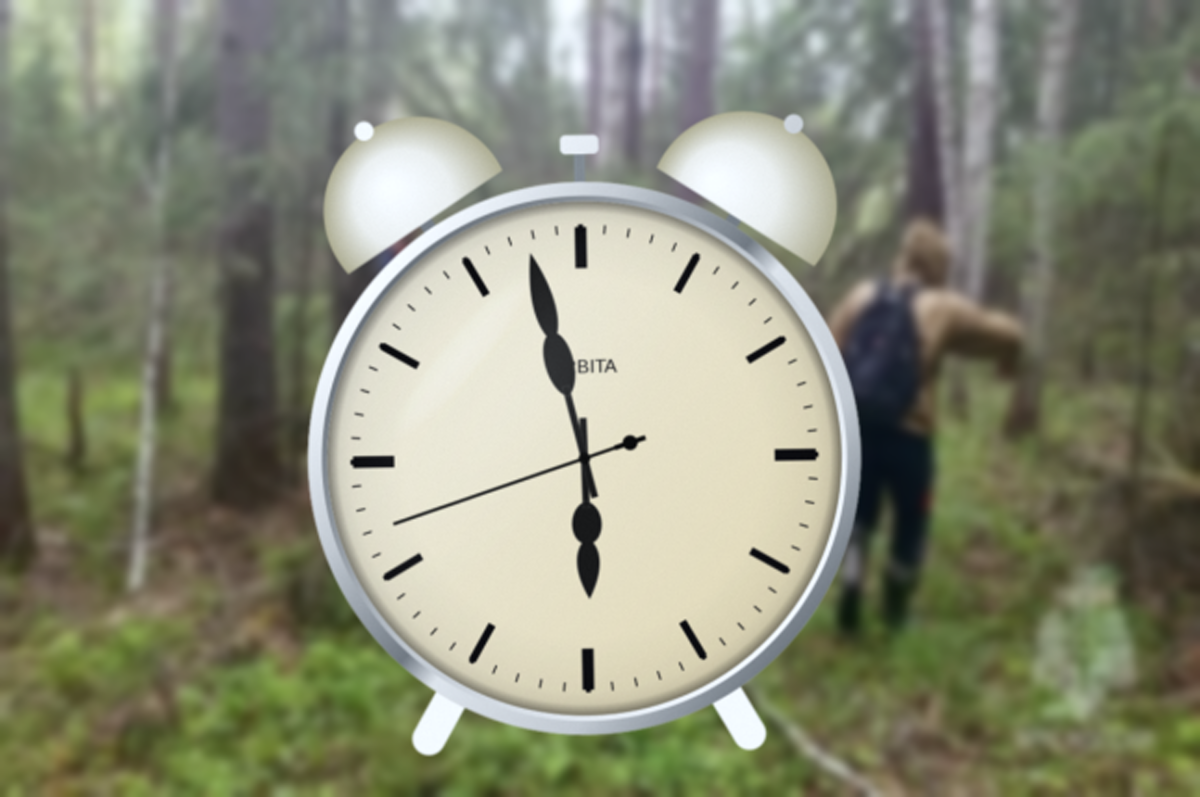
5.57.42
